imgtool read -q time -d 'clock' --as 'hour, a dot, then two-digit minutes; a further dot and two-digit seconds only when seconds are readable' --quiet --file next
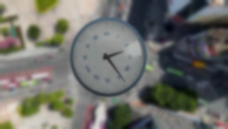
2.24
